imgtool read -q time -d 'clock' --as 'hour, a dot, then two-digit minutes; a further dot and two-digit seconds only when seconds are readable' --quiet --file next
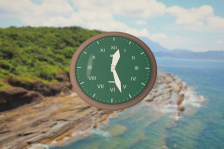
12.27
